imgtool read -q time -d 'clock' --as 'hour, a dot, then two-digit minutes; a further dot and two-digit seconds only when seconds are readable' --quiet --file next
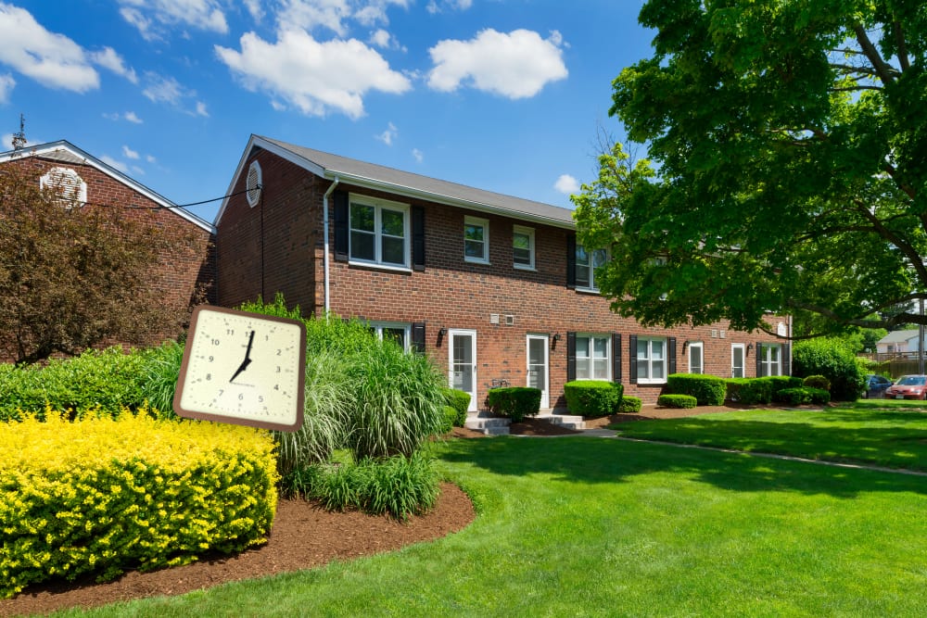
7.01
